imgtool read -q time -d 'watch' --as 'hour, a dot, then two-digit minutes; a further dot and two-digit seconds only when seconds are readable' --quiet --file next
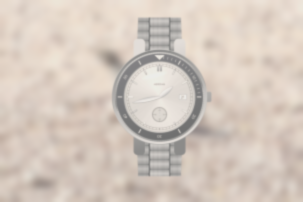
1.43
